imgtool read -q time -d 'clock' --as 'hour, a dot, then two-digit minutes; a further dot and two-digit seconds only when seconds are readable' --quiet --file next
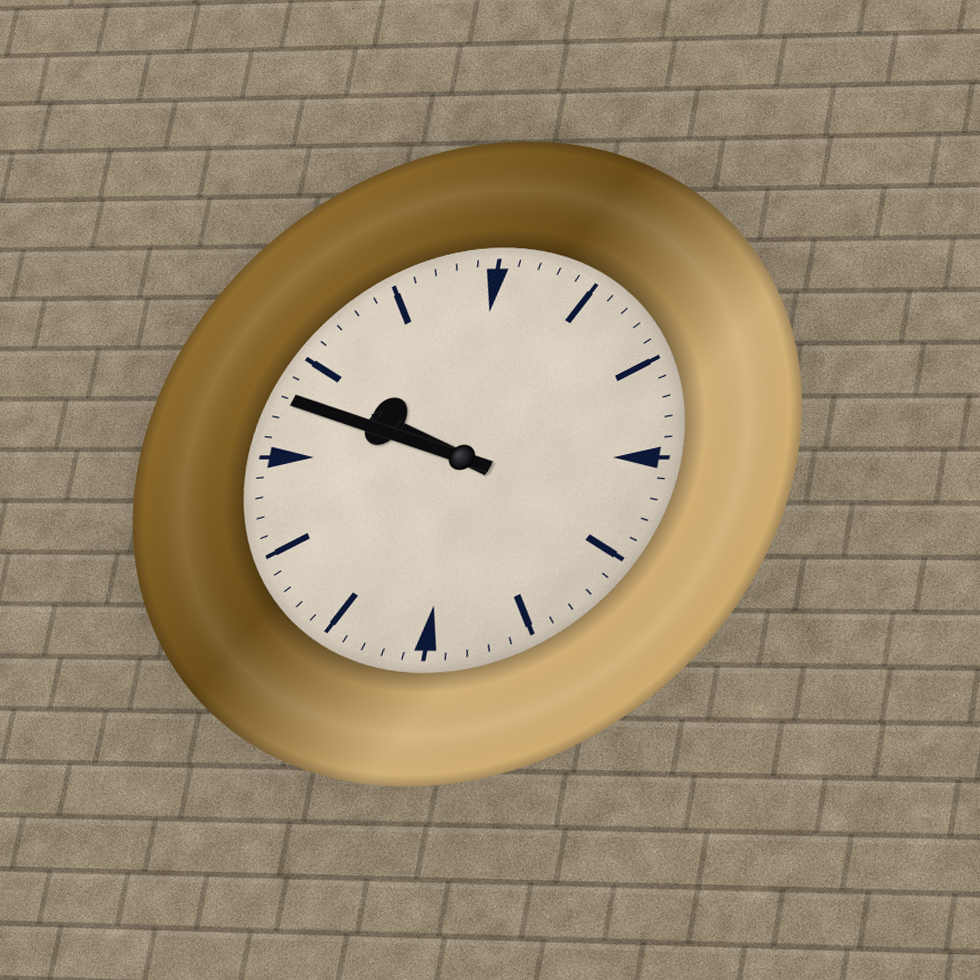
9.48
